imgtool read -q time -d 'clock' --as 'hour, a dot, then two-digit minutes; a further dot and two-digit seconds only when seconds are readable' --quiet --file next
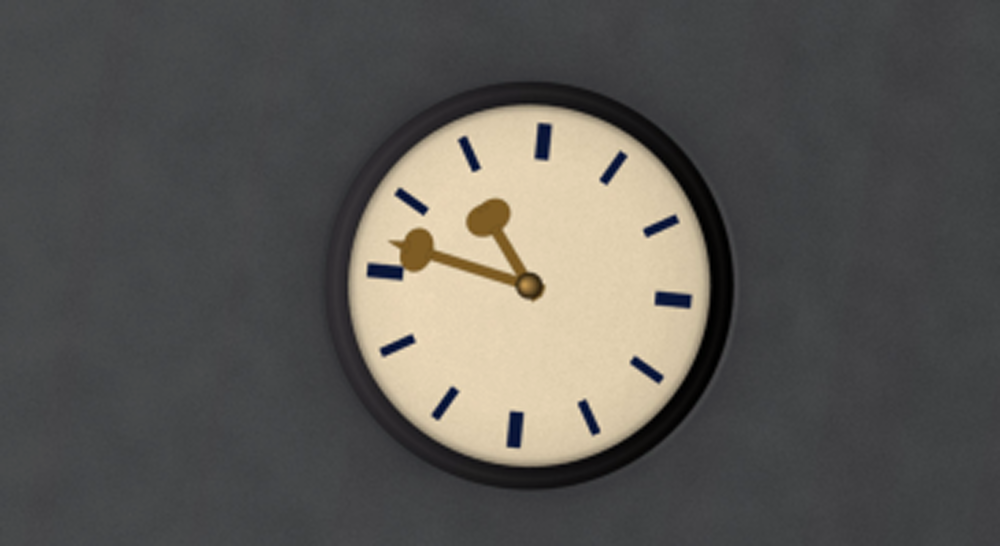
10.47
